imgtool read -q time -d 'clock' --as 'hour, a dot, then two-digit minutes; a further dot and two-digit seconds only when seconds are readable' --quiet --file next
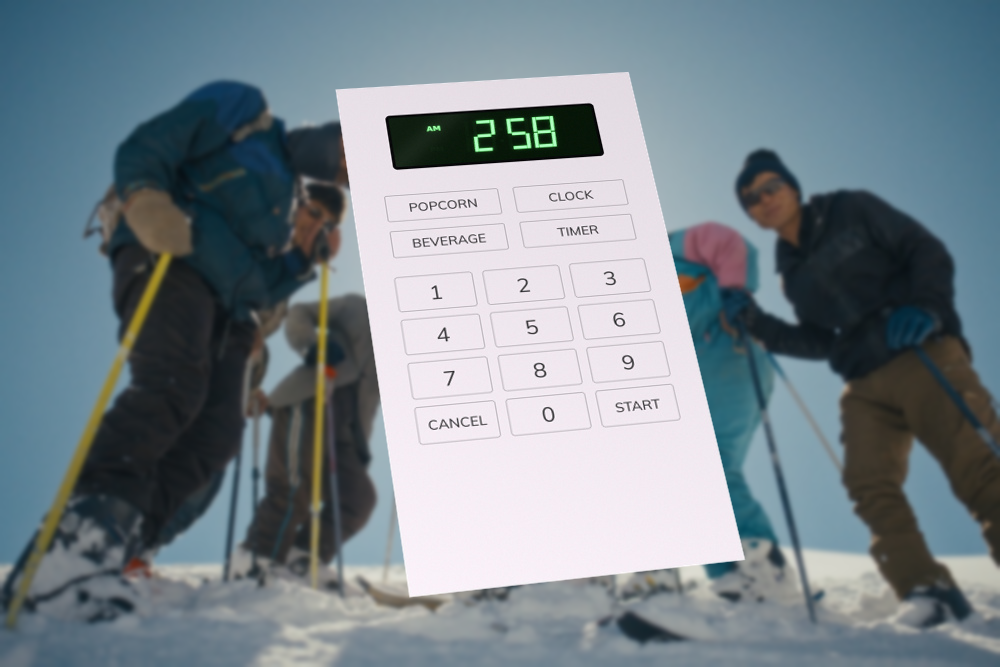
2.58
